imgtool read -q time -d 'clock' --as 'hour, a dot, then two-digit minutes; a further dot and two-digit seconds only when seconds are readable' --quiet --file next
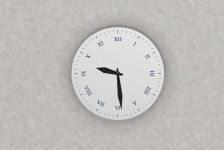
9.29
